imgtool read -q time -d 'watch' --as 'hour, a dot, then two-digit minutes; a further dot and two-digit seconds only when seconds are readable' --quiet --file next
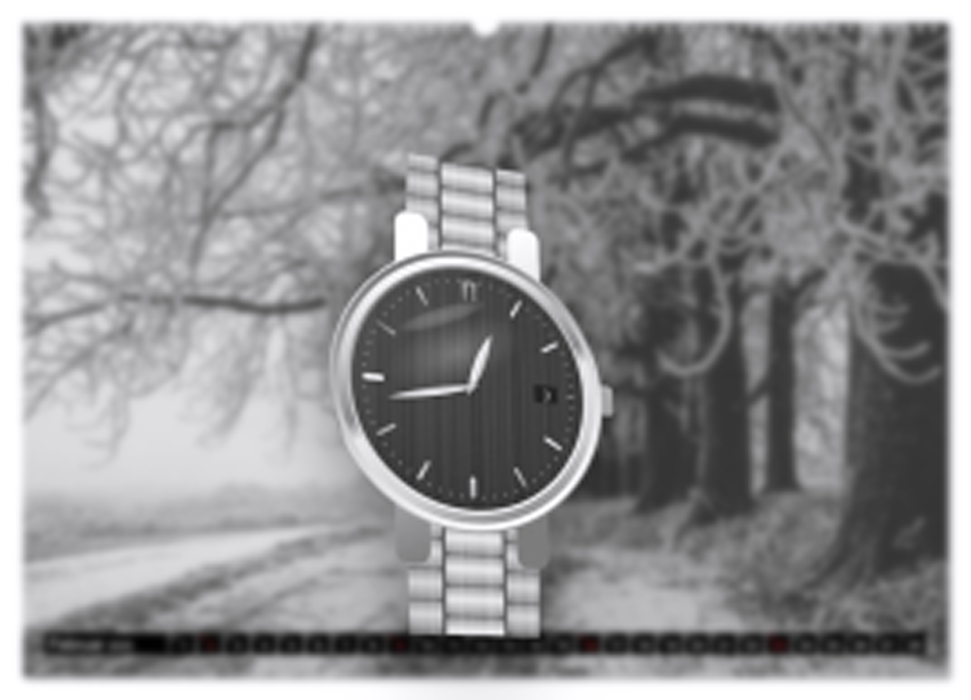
12.43
